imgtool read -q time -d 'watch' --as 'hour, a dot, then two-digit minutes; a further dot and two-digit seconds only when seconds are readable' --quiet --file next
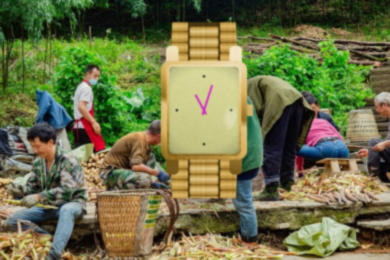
11.03
